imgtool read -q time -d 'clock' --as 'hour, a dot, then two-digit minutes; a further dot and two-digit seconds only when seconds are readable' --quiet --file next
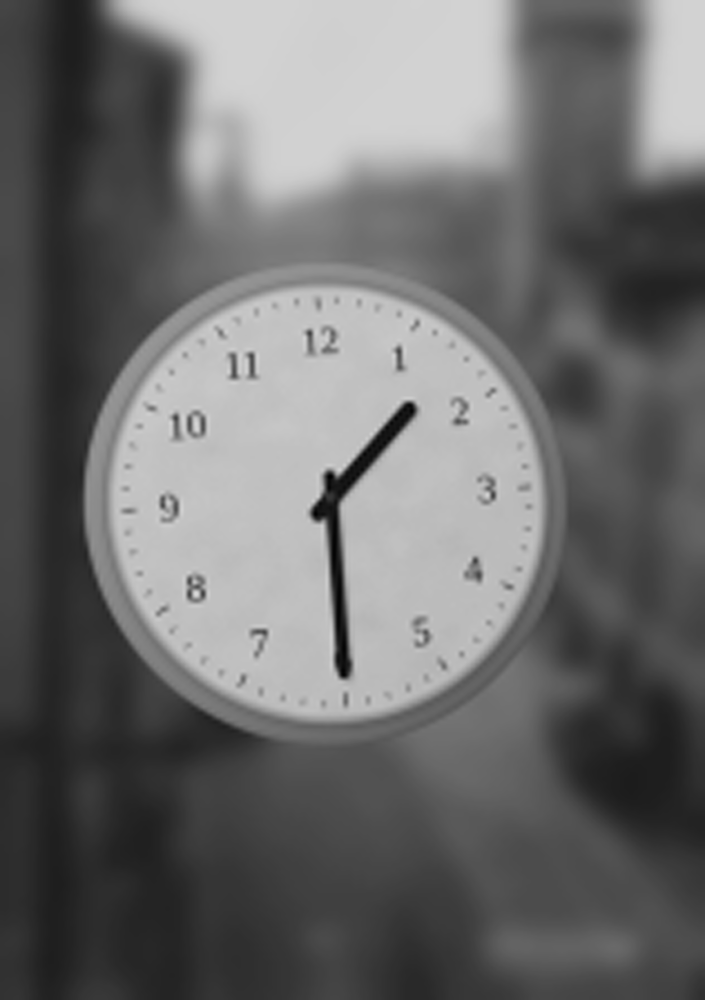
1.30
